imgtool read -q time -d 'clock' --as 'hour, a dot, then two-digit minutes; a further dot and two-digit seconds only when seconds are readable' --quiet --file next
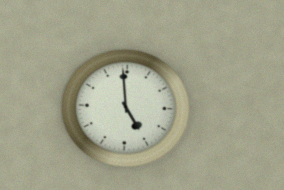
4.59
